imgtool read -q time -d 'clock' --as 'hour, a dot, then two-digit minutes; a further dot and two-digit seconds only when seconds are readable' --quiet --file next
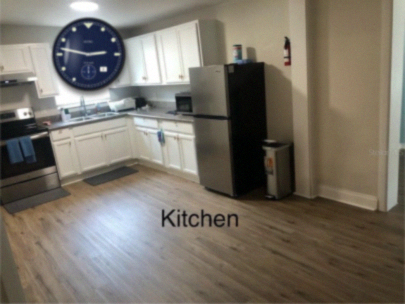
2.47
